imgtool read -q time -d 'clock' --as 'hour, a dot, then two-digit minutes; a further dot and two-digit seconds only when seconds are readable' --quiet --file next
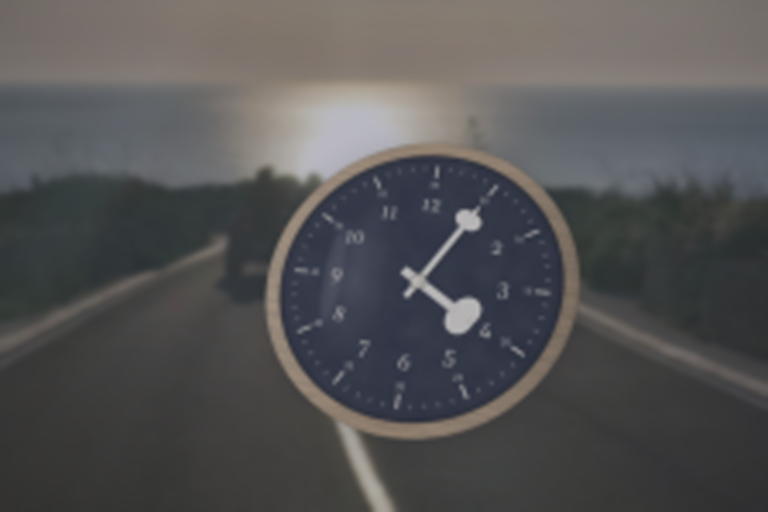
4.05
